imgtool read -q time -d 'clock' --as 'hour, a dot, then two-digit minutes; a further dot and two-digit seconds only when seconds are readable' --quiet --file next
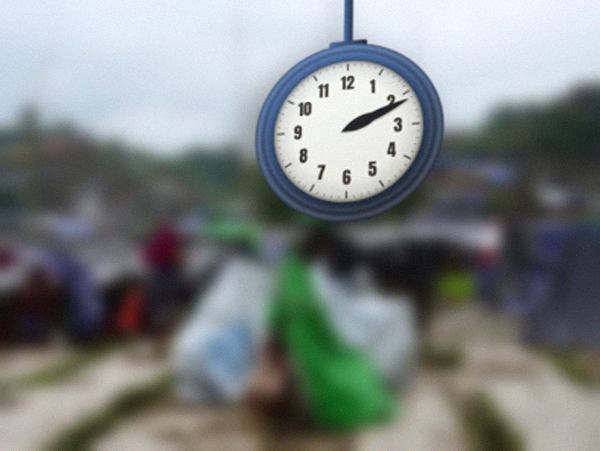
2.11
